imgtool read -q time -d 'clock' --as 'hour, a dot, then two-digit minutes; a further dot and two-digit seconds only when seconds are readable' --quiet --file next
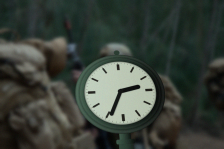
2.34
